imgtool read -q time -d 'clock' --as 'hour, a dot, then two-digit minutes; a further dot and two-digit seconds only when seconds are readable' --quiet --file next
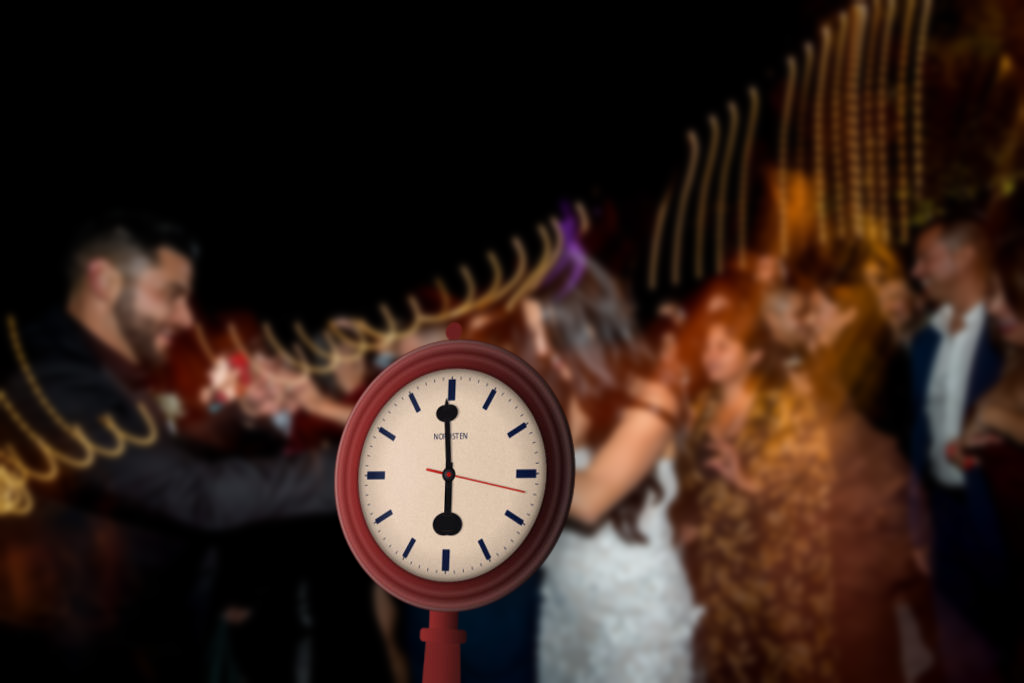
5.59.17
